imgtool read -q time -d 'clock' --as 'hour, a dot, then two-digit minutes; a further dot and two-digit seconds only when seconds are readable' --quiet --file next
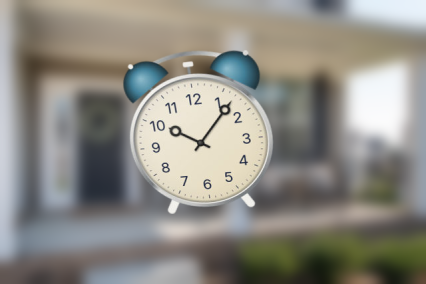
10.07
